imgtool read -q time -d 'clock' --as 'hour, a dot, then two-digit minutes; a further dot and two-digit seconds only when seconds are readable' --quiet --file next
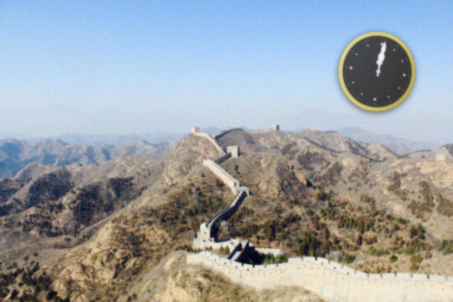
12.01
